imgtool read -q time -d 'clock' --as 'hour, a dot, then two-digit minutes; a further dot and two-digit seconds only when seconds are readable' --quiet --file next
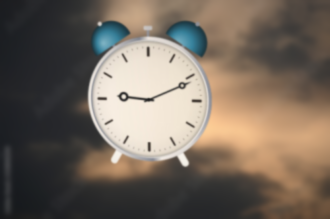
9.11
